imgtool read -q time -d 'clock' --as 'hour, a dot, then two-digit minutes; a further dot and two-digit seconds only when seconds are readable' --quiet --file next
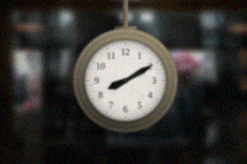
8.10
